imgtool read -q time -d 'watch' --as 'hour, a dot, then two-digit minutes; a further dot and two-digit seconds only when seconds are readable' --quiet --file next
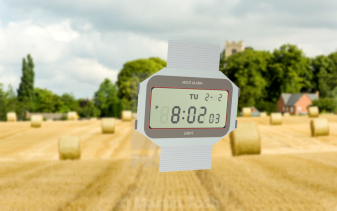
8.02.03
